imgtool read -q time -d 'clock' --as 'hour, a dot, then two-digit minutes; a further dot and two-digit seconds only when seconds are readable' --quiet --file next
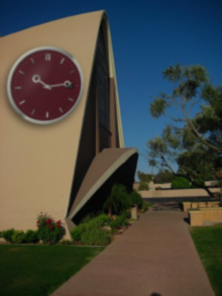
10.14
